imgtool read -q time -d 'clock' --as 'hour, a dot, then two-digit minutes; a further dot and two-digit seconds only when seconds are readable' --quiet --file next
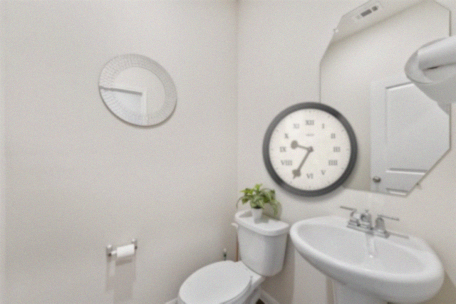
9.35
